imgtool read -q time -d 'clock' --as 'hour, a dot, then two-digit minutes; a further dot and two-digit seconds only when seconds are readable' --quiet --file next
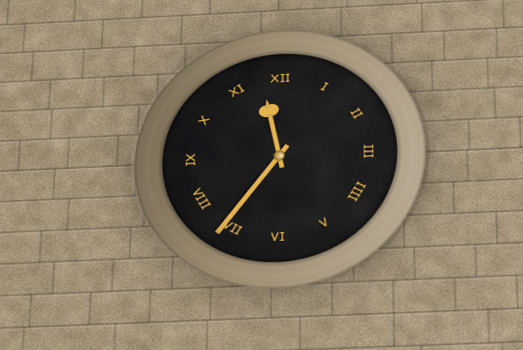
11.36
